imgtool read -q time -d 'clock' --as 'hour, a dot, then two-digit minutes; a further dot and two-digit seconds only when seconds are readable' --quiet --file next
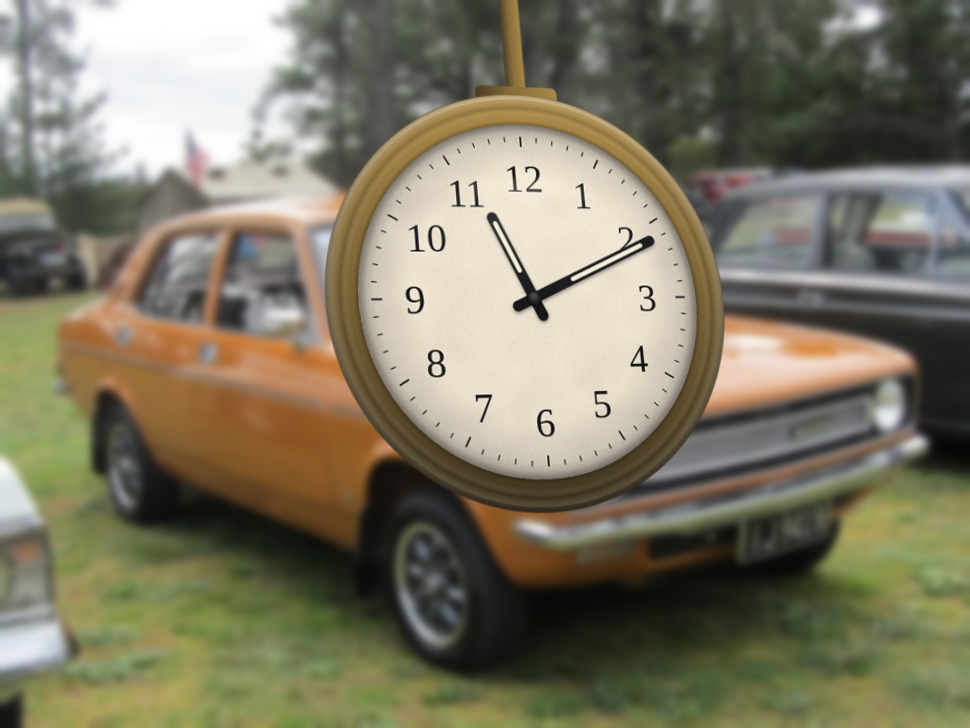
11.11
